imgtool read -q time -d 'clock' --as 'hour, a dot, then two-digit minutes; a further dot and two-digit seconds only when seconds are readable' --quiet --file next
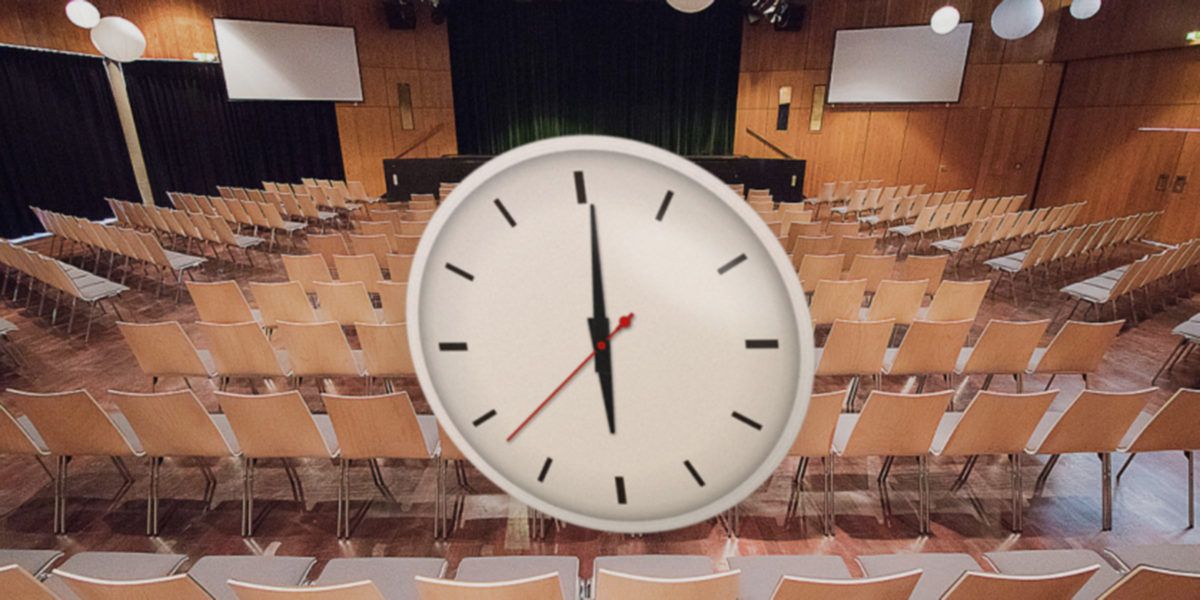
6.00.38
